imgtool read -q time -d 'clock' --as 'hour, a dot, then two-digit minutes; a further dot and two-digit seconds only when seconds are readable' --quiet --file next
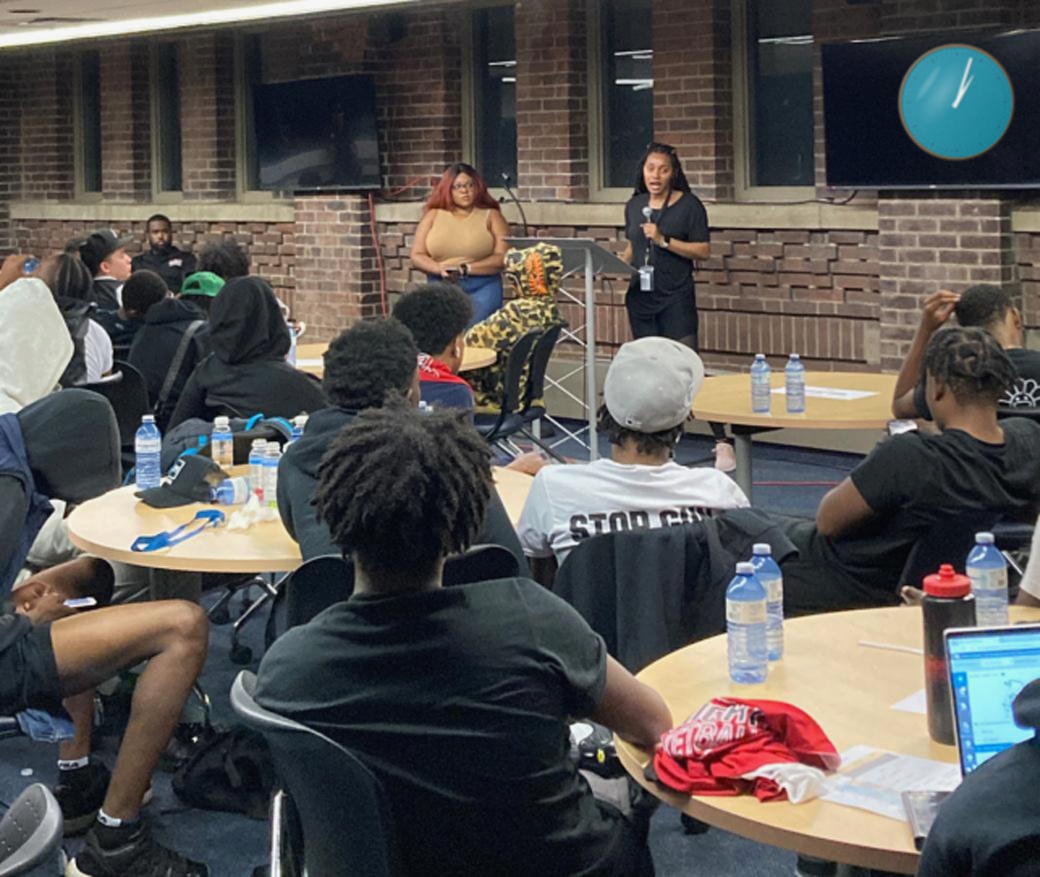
1.03
